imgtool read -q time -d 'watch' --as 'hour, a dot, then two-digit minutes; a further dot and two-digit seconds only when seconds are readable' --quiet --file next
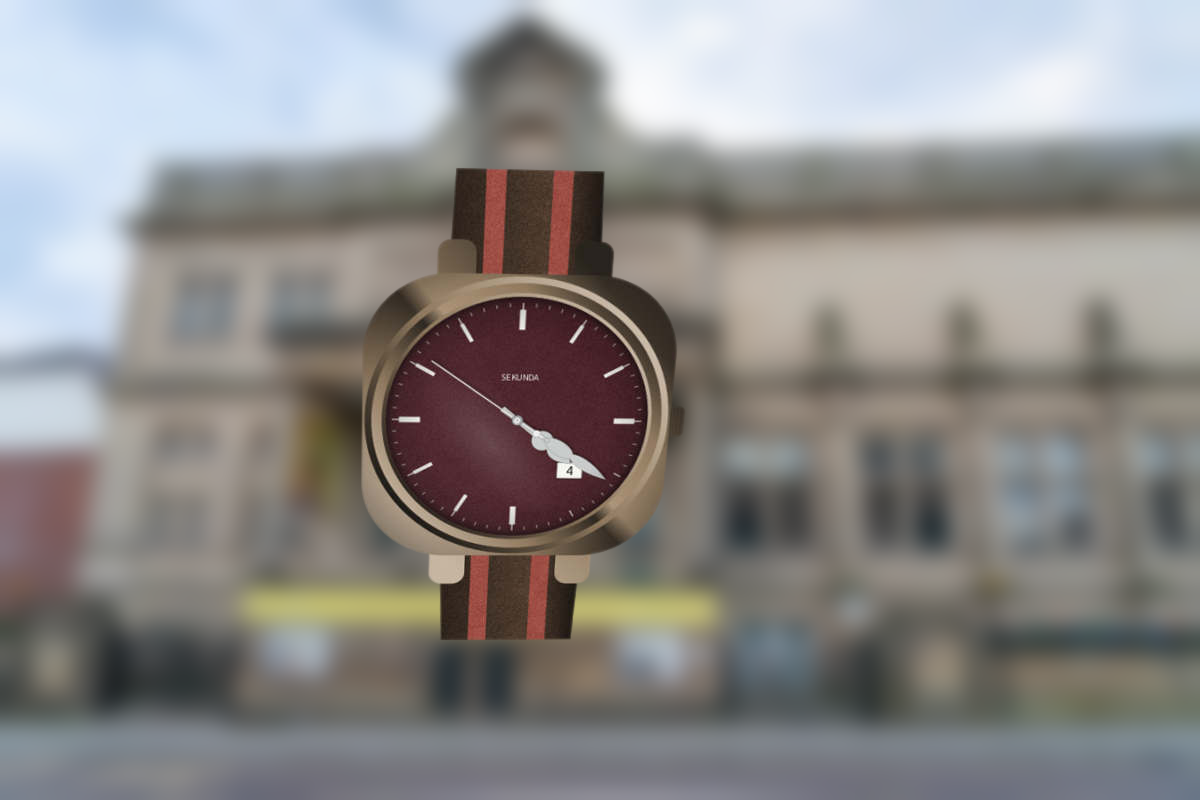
4.20.51
